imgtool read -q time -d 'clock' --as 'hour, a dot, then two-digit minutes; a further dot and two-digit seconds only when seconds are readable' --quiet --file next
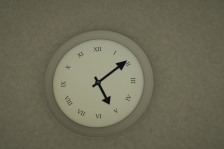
5.09
